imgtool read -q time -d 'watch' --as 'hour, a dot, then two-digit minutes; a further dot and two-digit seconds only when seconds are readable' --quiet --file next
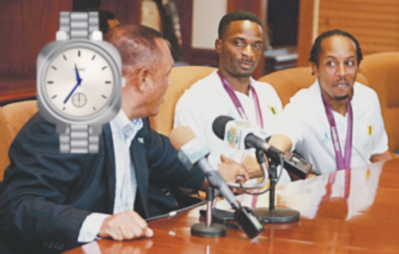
11.36
